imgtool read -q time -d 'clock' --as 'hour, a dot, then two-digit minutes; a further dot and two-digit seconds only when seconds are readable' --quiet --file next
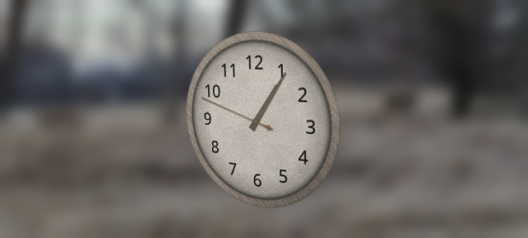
1.05.48
